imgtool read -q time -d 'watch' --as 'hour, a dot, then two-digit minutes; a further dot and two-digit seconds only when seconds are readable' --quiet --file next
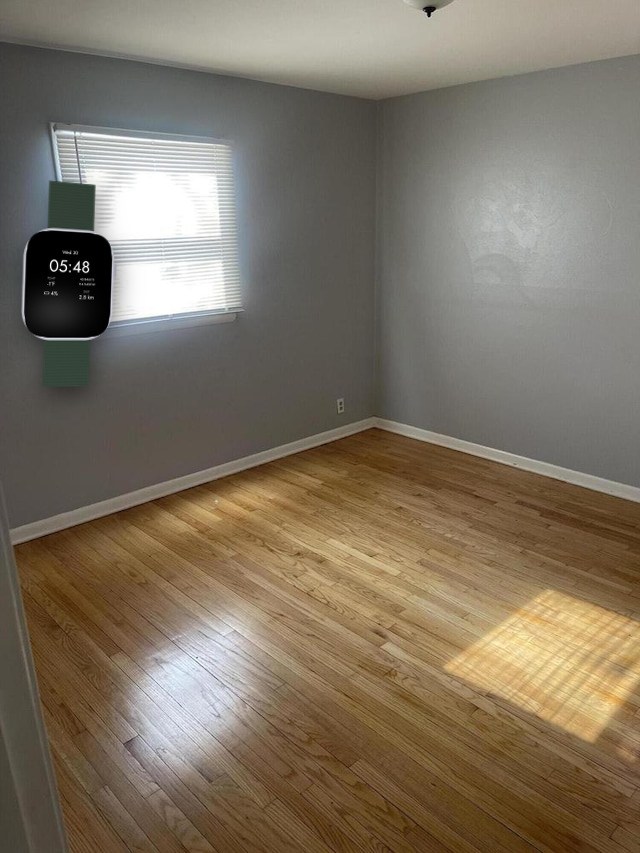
5.48
